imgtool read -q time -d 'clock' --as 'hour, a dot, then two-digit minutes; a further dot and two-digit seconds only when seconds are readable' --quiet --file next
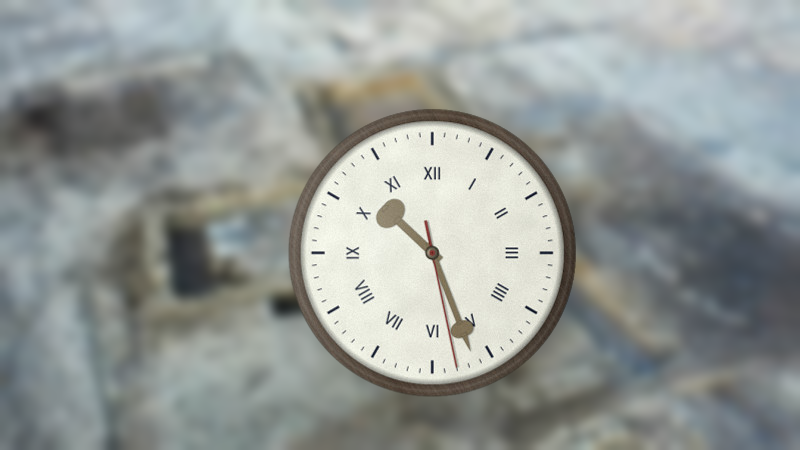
10.26.28
